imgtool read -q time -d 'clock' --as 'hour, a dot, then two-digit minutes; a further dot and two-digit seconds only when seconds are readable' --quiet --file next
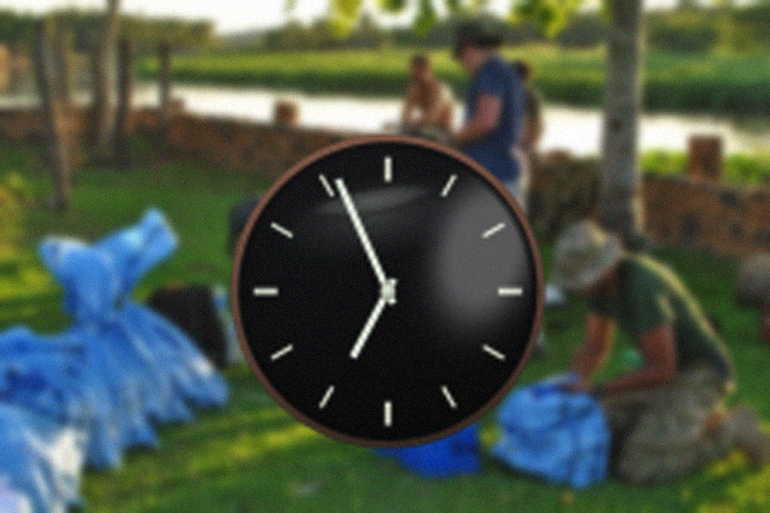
6.56
